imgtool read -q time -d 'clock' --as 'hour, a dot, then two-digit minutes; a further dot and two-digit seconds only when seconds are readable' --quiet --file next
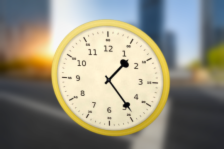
1.24
